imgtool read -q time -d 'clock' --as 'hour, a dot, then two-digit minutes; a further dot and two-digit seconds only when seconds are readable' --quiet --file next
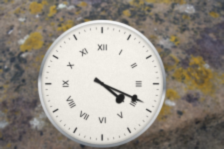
4.19
